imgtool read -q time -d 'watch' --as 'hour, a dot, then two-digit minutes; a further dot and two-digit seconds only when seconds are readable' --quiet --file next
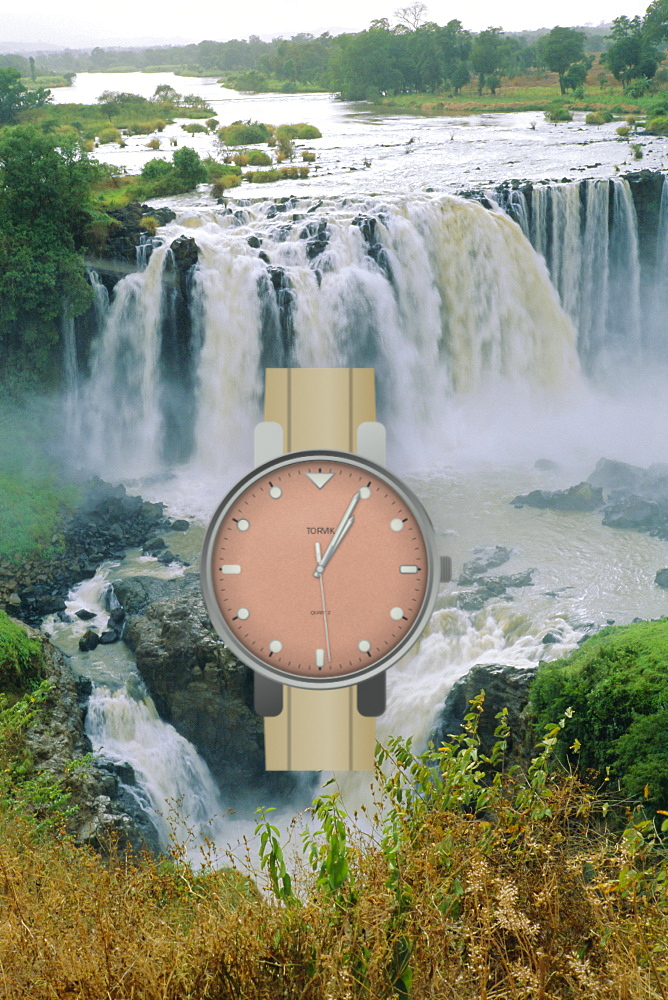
1.04.29
